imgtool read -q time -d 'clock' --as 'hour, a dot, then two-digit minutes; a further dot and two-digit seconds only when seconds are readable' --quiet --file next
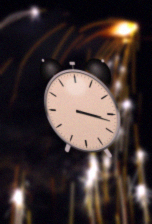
3.17
